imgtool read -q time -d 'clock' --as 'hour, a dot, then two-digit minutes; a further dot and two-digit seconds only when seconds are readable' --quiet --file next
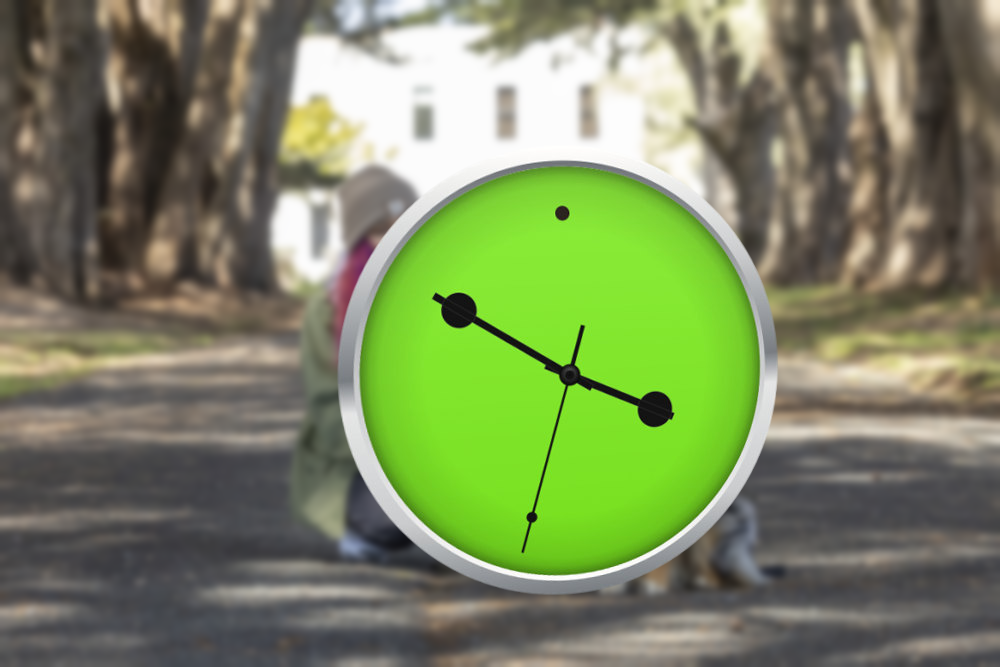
3.50.33
